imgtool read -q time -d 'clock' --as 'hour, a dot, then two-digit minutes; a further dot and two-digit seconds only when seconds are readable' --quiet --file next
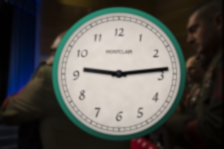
9.14
